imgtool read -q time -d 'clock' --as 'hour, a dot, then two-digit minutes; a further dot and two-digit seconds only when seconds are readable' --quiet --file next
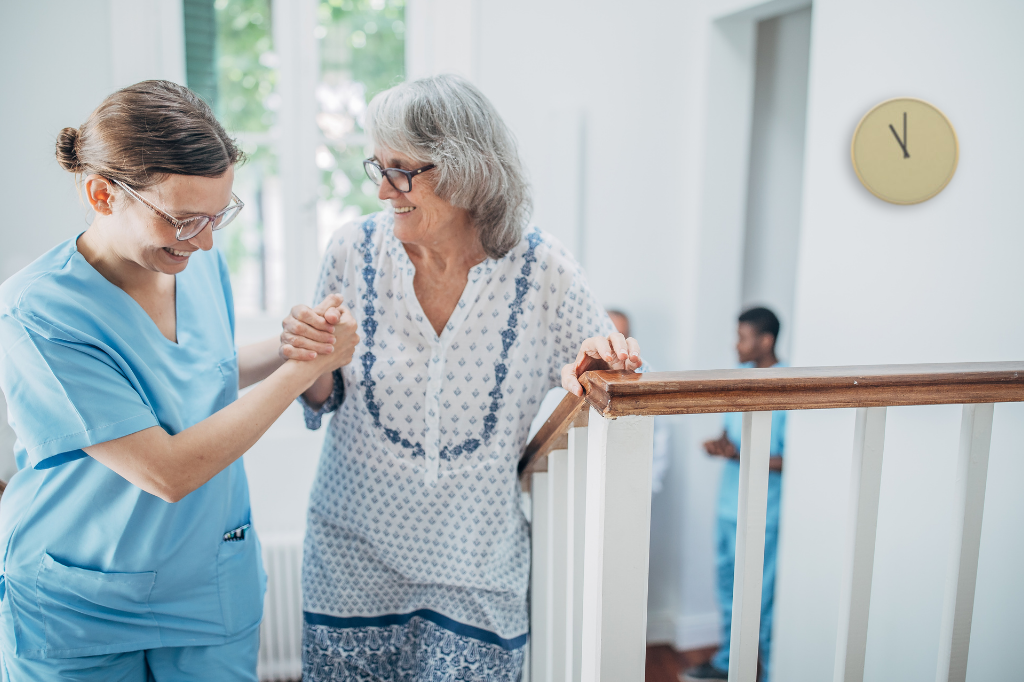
11.00
